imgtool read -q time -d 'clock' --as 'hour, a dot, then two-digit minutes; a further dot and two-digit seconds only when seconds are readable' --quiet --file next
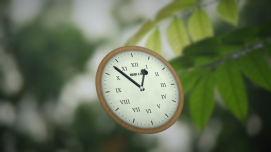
12.53
